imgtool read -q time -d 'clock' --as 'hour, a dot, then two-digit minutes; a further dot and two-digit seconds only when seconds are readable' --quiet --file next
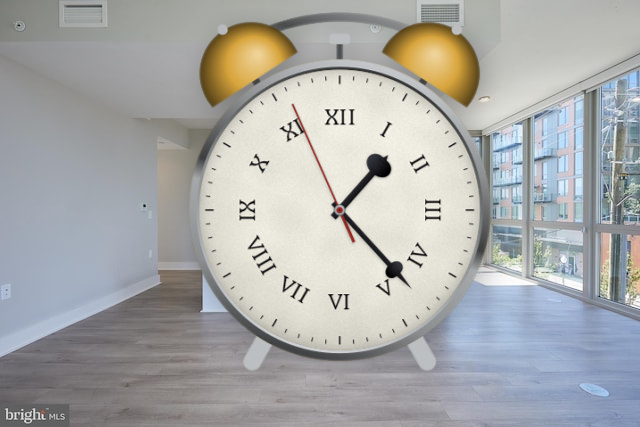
1.22.56
